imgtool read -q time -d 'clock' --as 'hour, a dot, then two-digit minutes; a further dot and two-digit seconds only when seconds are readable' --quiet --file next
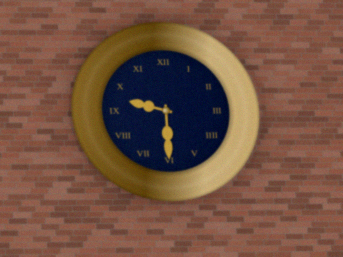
9.30
